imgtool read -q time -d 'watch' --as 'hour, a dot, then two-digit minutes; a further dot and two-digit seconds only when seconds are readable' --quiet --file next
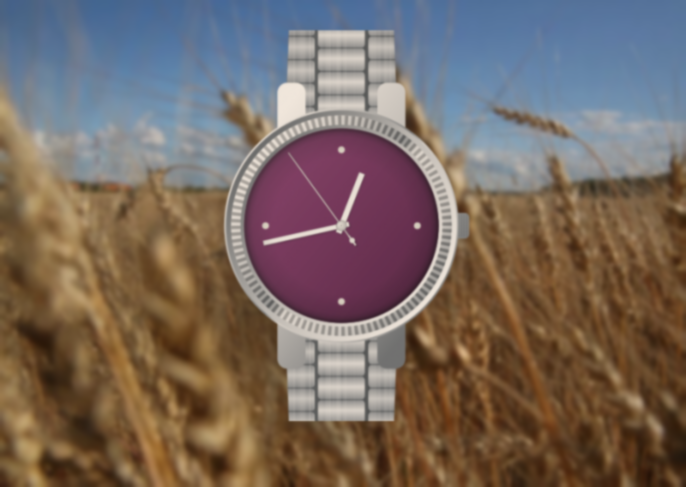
12.42.54
